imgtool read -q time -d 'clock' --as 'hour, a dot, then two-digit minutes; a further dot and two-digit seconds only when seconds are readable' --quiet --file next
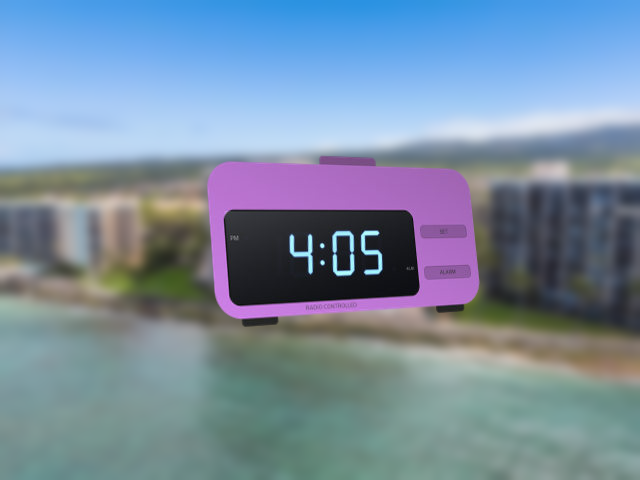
4.05
